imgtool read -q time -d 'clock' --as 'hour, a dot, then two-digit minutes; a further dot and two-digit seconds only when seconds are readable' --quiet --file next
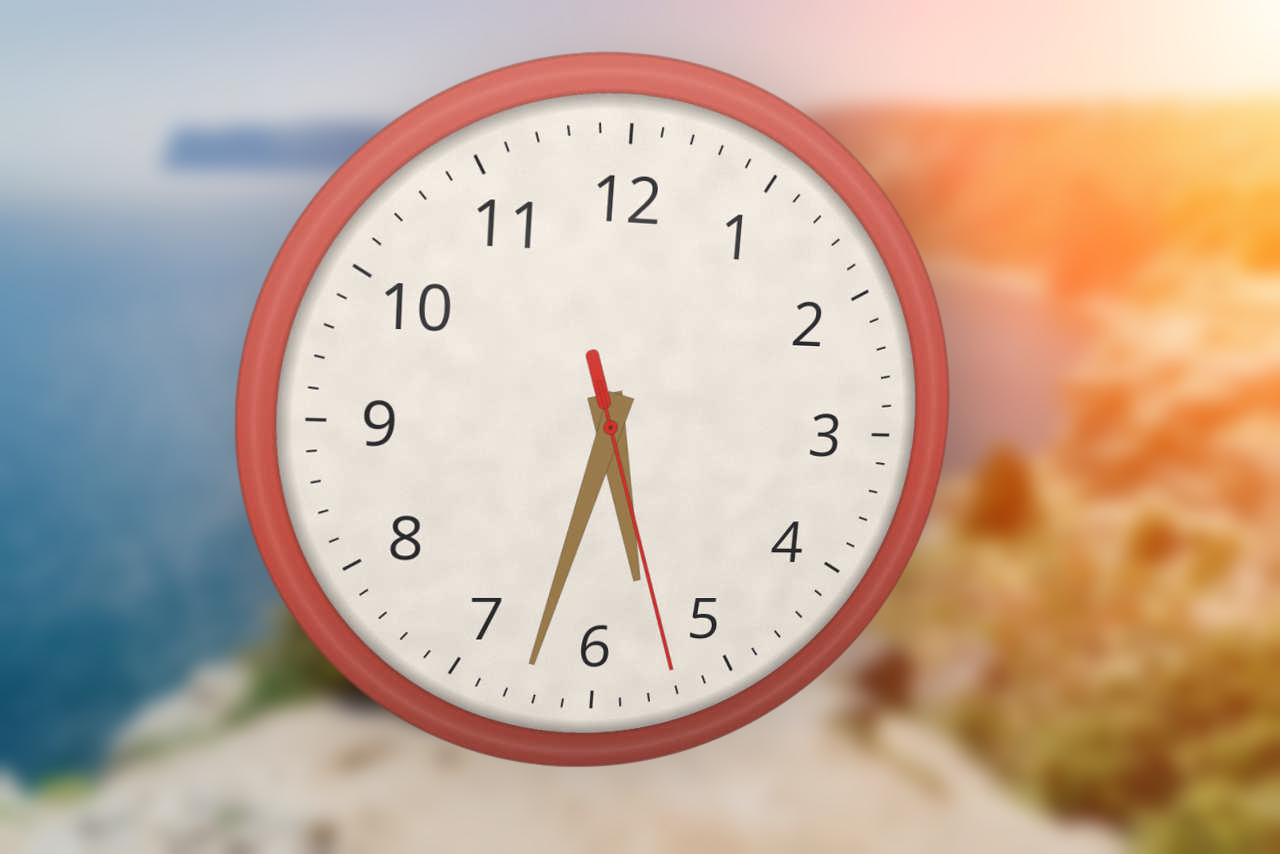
5.32.27
